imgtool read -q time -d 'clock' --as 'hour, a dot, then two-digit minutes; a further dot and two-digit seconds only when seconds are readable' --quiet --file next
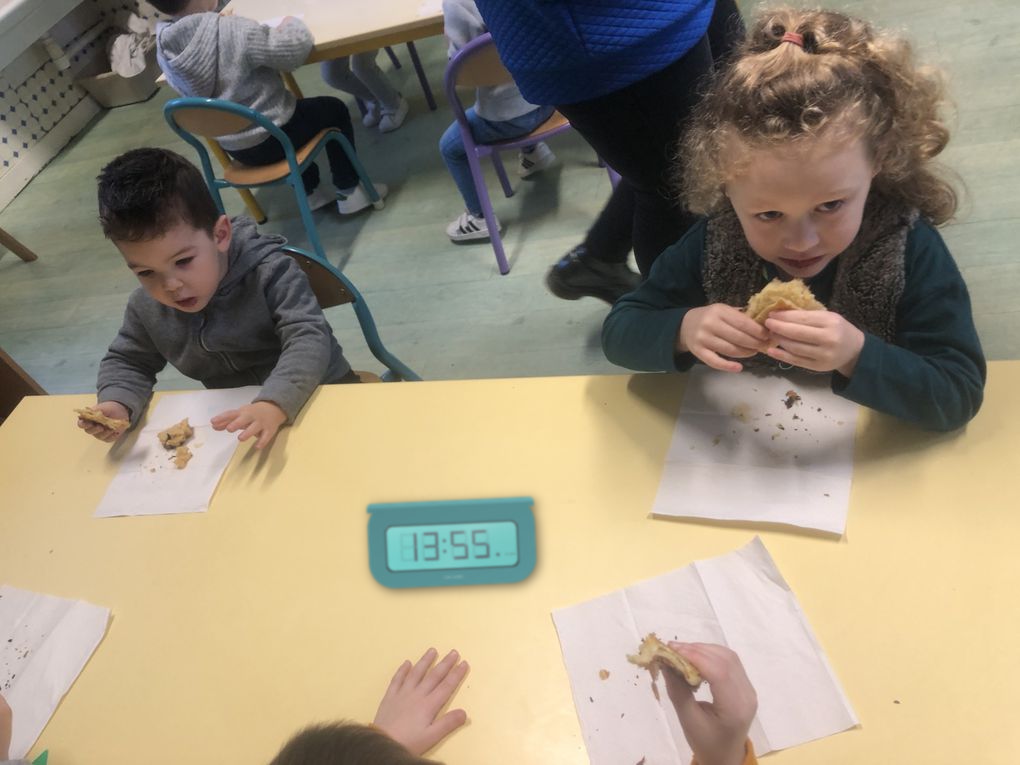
13.55
